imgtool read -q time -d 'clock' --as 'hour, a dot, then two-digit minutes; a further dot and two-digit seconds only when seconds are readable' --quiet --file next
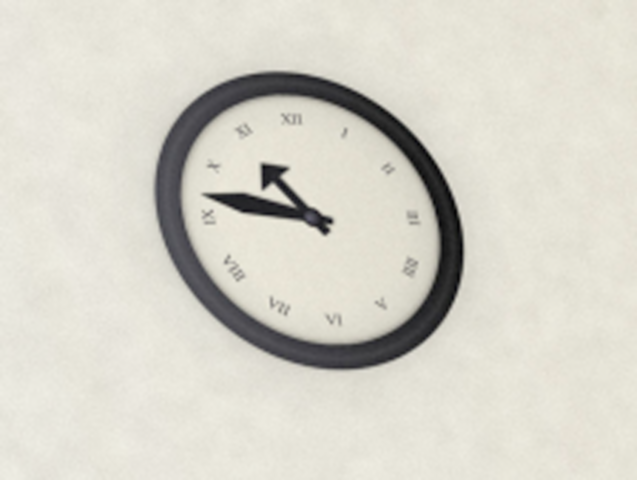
10.47
